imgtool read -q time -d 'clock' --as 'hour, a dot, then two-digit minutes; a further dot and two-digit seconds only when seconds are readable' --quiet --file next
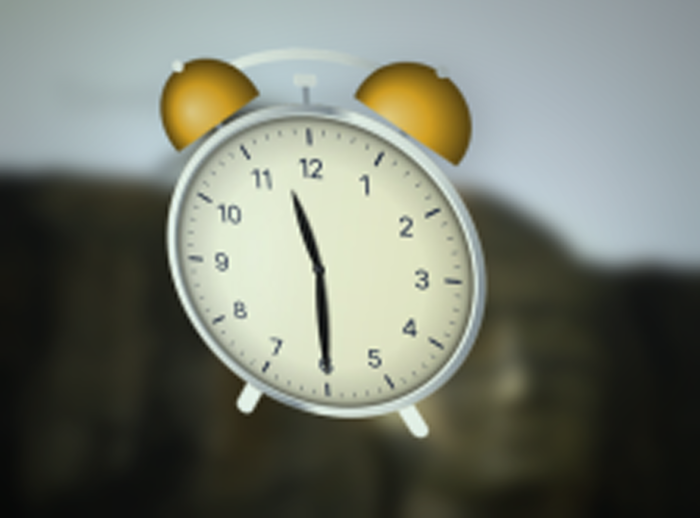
11.30
